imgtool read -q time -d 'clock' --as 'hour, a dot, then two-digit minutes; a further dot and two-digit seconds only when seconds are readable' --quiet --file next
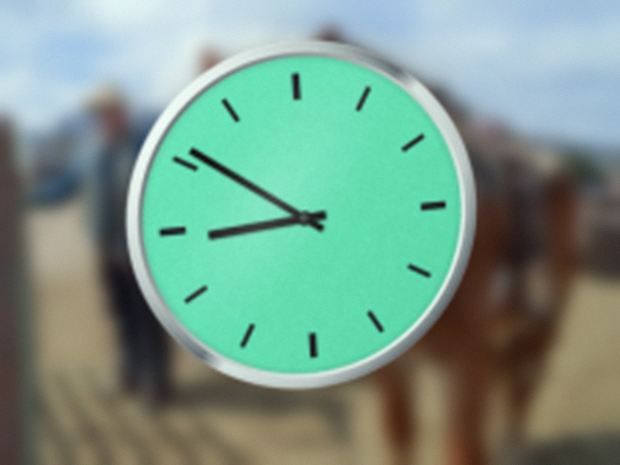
8.51
